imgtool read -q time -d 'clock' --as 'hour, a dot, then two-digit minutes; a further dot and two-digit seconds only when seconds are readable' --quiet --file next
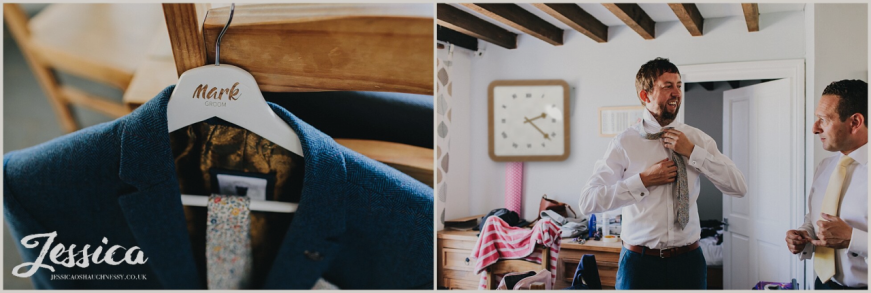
2.22
